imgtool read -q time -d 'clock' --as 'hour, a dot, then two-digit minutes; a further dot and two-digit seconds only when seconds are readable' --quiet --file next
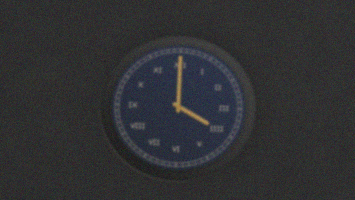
4.00
